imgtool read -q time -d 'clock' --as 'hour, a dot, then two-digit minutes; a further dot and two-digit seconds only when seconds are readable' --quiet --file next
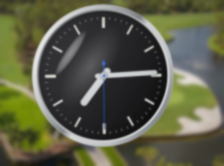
7.14.30
